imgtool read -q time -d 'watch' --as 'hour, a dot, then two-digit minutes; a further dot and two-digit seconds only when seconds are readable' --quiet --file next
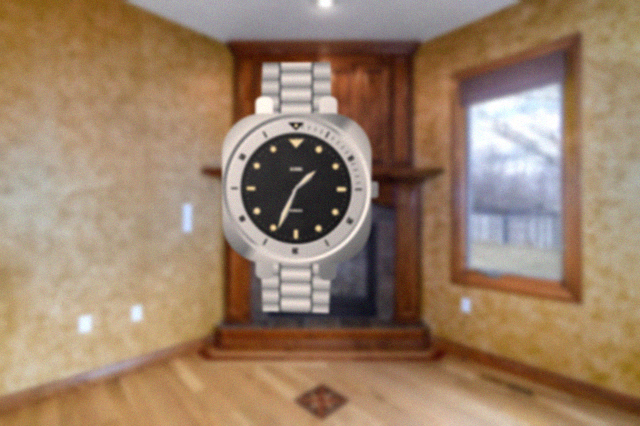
1.34
